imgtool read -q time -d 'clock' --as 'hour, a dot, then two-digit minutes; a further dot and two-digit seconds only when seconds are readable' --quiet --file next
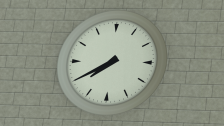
7.40
